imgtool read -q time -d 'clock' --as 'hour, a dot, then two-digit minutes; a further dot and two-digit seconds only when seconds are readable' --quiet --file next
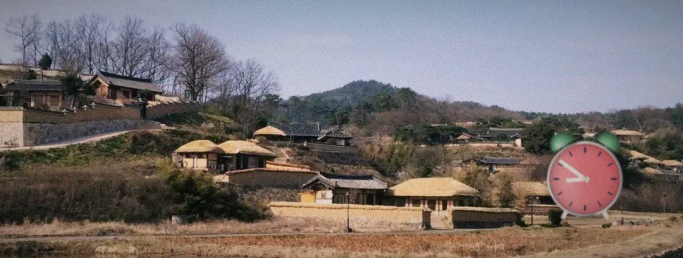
8.51
